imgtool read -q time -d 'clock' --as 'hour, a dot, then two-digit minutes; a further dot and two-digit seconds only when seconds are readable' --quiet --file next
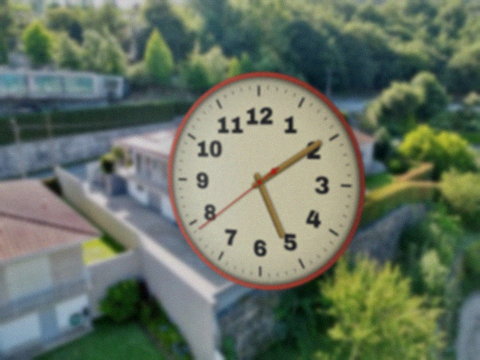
5.09.39
